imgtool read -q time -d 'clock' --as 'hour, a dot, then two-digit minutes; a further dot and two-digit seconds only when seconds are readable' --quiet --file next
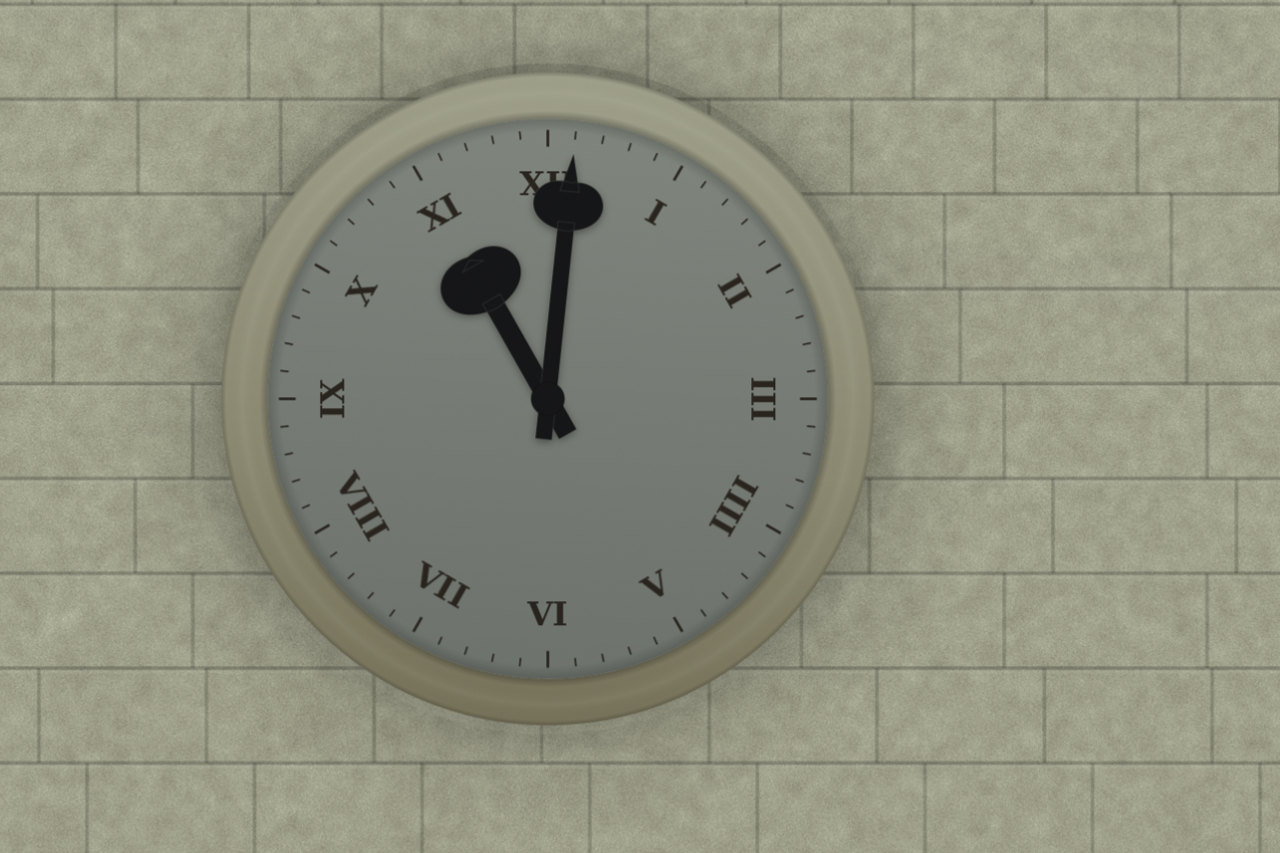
11.01
